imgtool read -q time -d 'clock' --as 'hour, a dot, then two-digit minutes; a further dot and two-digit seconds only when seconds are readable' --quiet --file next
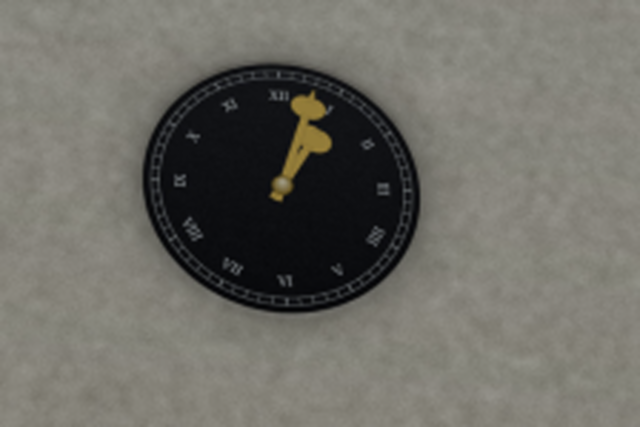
1.03
